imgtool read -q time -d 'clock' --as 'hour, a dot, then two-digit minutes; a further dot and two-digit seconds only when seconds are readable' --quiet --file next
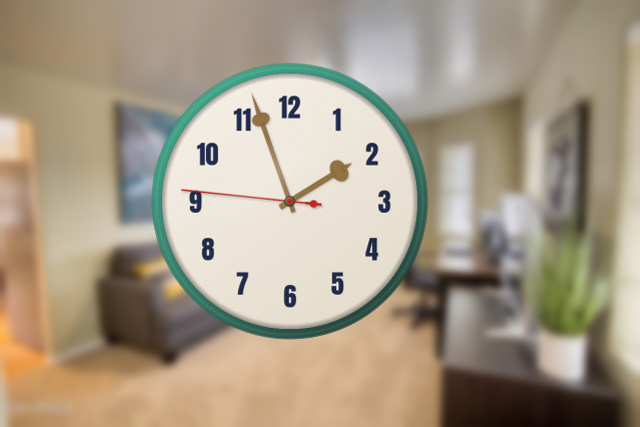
1.56.46
